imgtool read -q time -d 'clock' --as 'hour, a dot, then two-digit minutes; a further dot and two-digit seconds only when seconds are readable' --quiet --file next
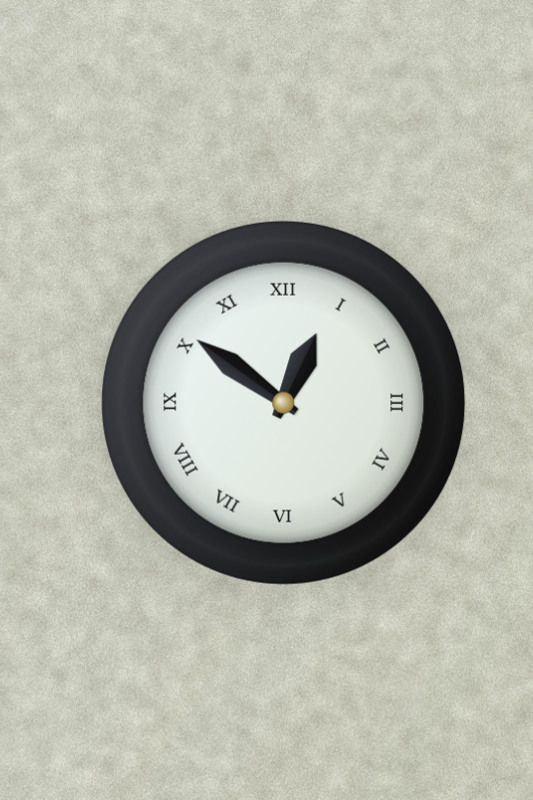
12.51
